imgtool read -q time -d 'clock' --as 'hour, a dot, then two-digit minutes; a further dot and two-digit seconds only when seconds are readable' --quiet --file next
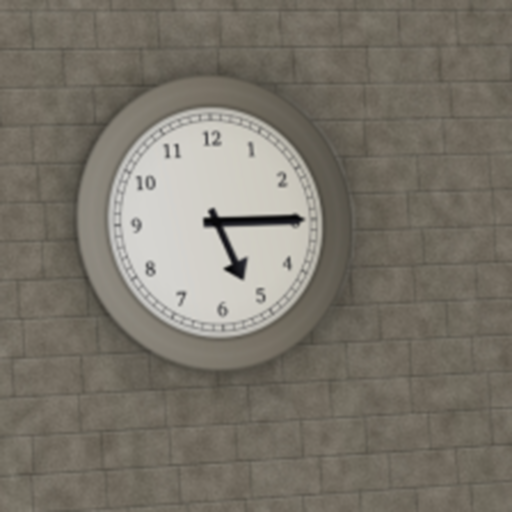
5.15
